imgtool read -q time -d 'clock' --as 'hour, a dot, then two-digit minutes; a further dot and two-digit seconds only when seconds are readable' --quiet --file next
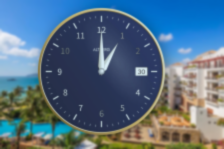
1.00
